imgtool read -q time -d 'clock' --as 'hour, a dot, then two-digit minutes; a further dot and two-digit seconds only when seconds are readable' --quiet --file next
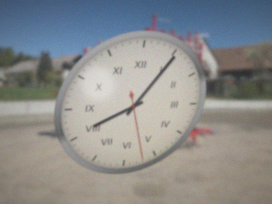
8.05.27
